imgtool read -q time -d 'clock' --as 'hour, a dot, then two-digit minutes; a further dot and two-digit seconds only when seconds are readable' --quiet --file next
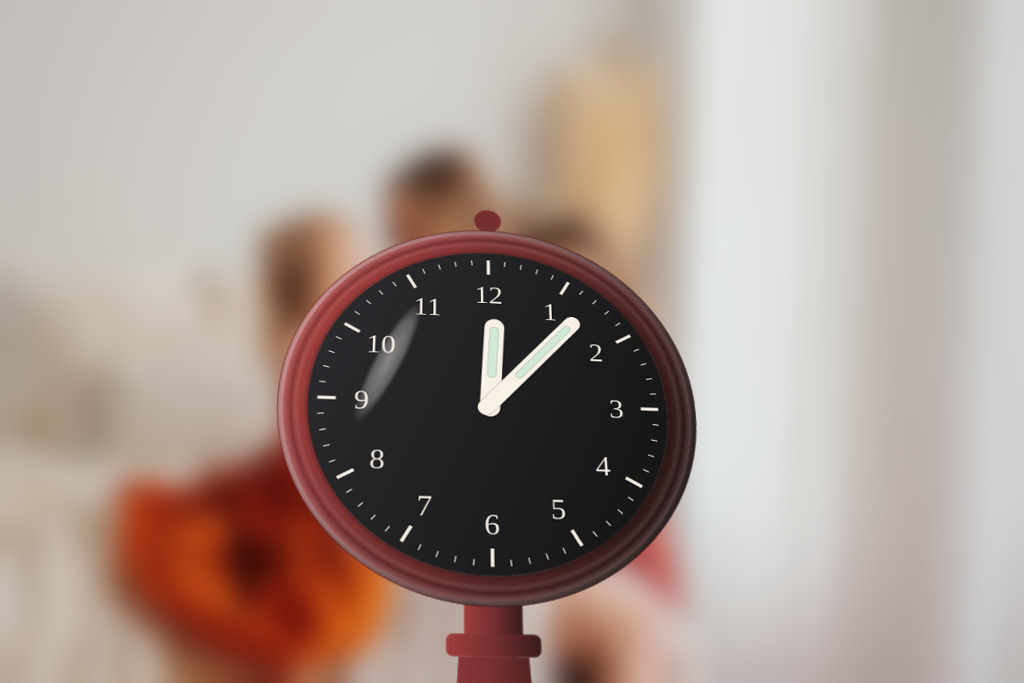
12.07
